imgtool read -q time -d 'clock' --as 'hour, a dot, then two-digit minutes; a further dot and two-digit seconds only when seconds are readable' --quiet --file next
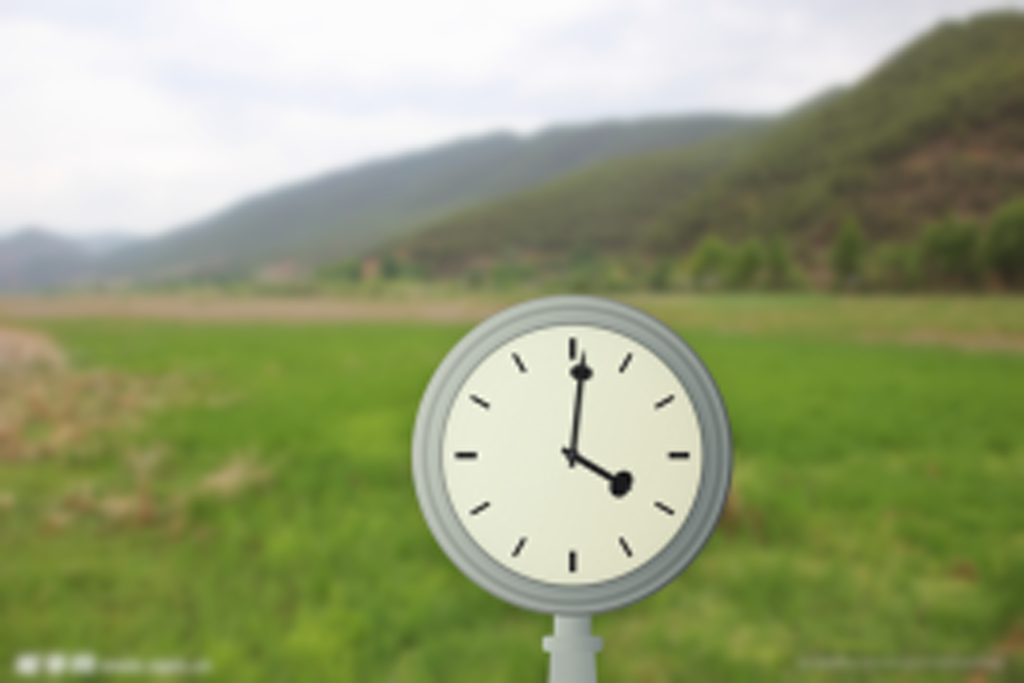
4.01
